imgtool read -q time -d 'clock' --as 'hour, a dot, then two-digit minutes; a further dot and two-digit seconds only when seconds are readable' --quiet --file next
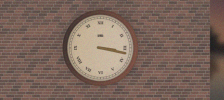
3.17
